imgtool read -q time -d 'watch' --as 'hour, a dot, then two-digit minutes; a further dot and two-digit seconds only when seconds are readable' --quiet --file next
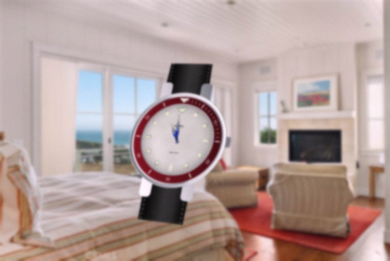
10.59
